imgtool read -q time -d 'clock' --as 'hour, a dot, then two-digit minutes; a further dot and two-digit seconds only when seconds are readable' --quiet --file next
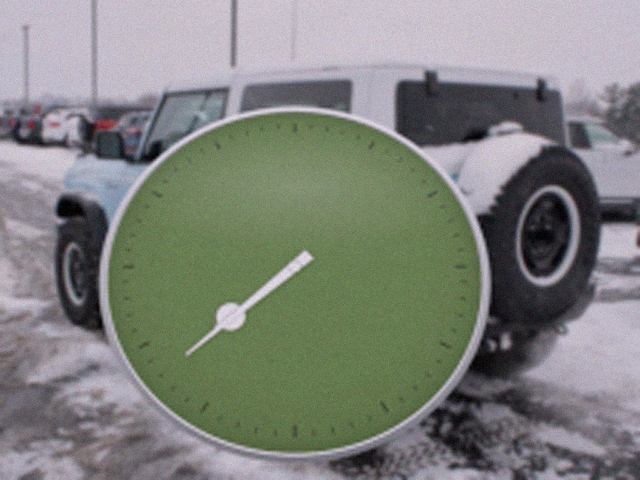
7.38
